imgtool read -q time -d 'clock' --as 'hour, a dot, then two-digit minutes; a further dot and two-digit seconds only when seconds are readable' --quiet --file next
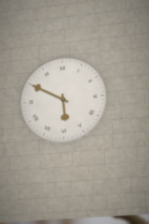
5.50
